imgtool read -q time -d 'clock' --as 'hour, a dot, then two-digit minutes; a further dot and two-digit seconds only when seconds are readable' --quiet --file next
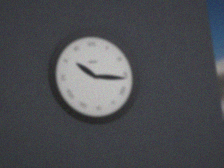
10.16
